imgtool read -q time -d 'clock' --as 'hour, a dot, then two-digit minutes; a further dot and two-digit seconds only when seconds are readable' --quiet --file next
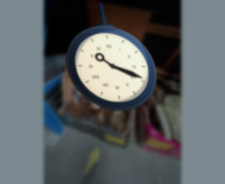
10.19
